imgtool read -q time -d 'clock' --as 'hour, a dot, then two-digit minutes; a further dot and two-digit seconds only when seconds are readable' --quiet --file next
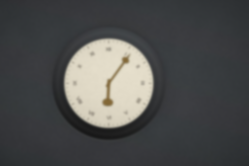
6.06
